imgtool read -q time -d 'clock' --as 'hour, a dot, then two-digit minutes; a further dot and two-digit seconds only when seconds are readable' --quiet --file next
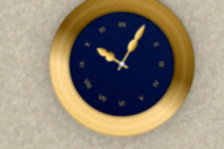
10.05
